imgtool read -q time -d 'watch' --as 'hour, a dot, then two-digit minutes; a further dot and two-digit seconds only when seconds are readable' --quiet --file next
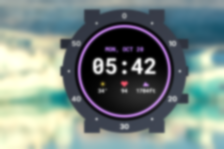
5.42
